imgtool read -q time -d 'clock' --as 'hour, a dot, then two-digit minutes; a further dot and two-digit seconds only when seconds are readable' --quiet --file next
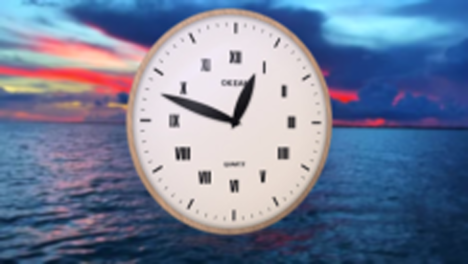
12.48
